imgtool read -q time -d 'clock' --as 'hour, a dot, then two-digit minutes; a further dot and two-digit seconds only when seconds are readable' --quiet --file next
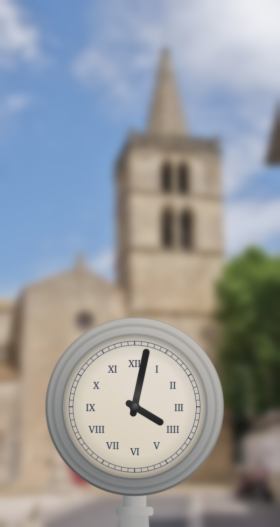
4.02
